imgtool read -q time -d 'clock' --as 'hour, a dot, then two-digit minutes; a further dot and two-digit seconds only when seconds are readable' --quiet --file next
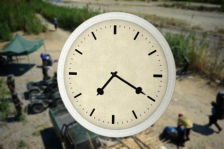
7.20
